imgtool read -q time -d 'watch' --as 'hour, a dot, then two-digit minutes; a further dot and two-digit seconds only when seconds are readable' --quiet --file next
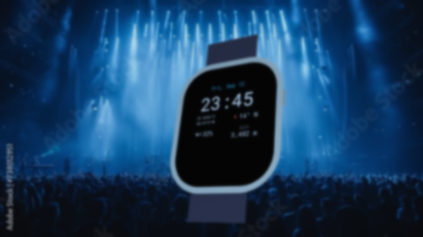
23.45
